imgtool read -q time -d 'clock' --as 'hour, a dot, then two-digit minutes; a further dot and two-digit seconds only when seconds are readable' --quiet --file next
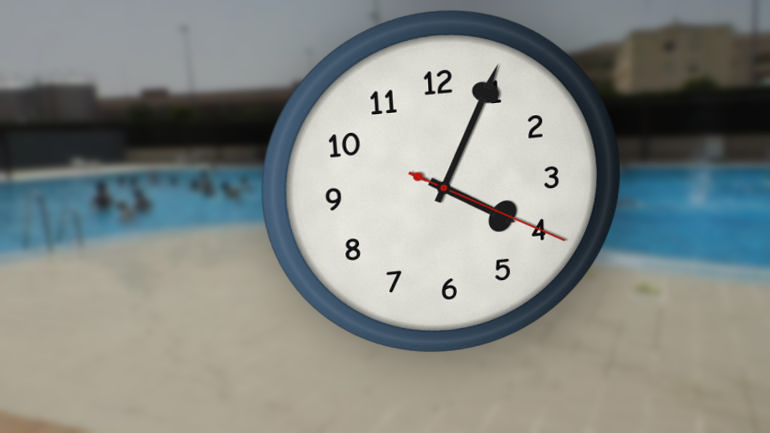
4.04.20
